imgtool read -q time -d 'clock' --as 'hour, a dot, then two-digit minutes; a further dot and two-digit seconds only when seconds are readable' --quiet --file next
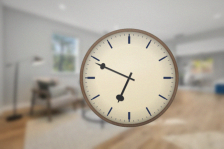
6.49
